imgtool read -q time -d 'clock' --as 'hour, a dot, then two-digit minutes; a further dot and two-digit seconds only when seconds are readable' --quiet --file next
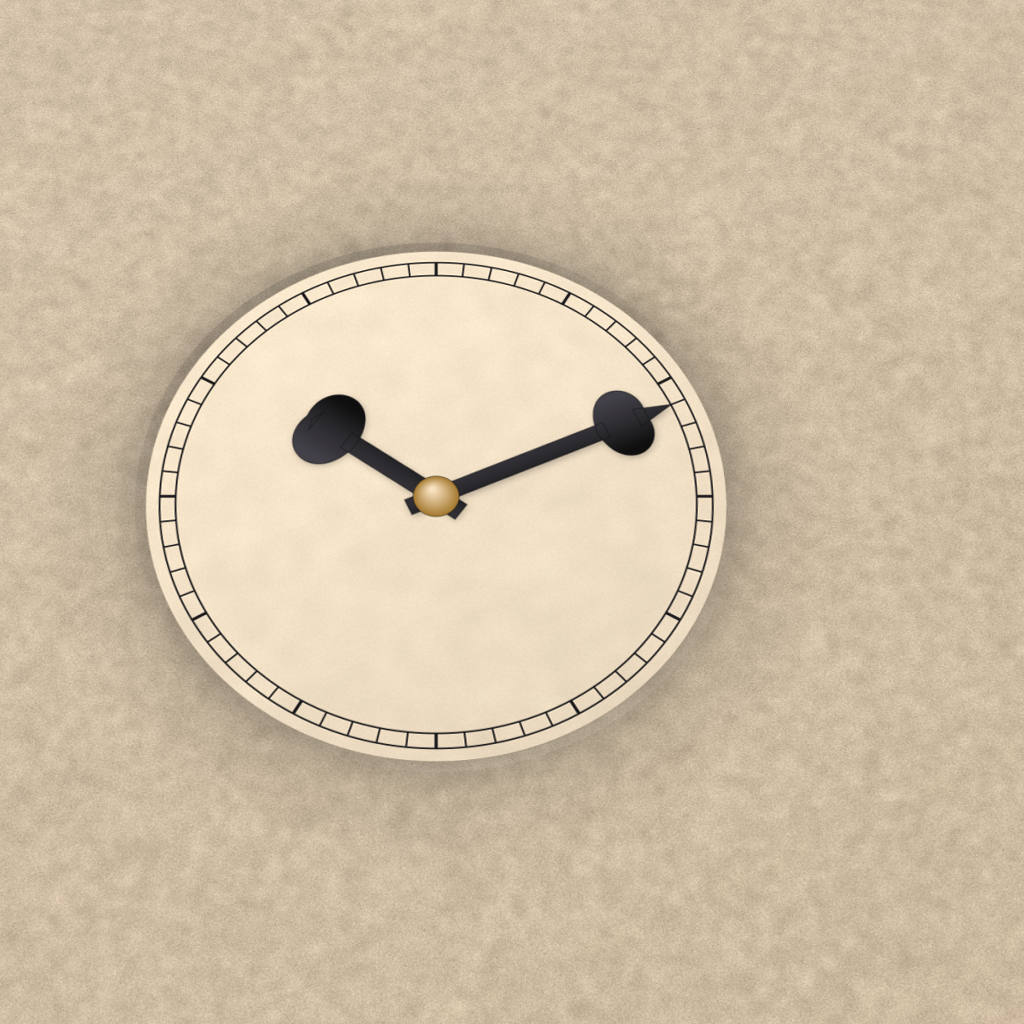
10.11
